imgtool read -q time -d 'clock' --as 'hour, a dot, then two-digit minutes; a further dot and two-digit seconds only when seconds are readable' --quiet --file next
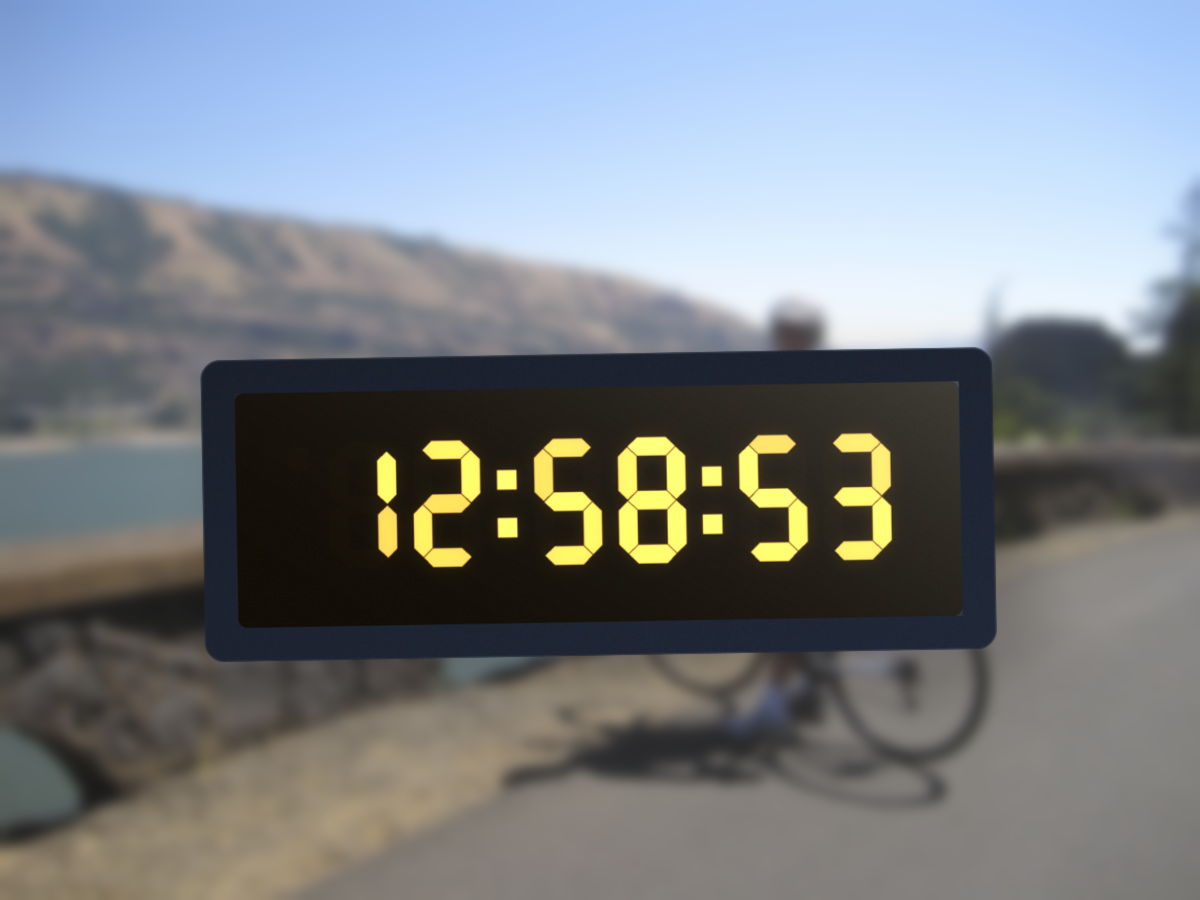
12.58.53
